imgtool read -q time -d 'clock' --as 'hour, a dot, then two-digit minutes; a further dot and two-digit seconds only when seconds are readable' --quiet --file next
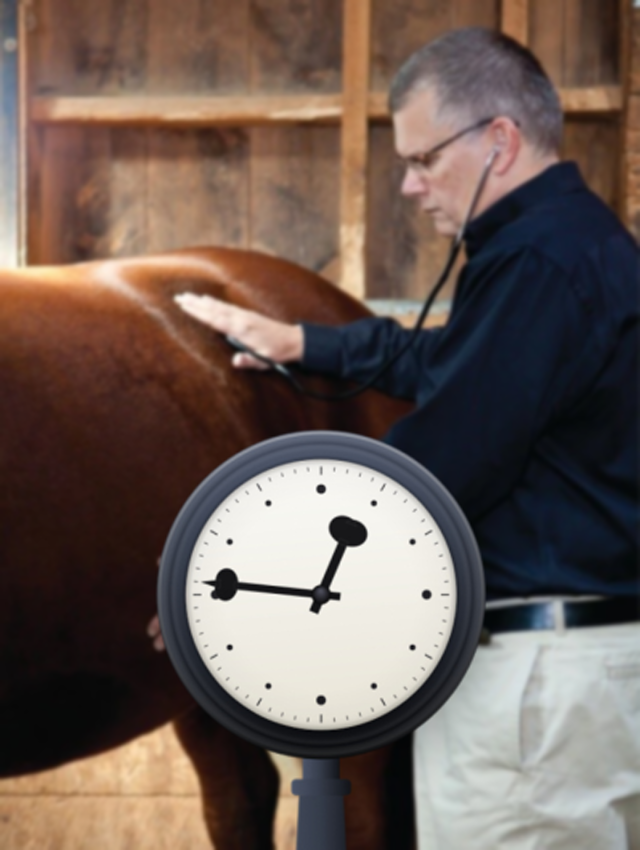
12.46
